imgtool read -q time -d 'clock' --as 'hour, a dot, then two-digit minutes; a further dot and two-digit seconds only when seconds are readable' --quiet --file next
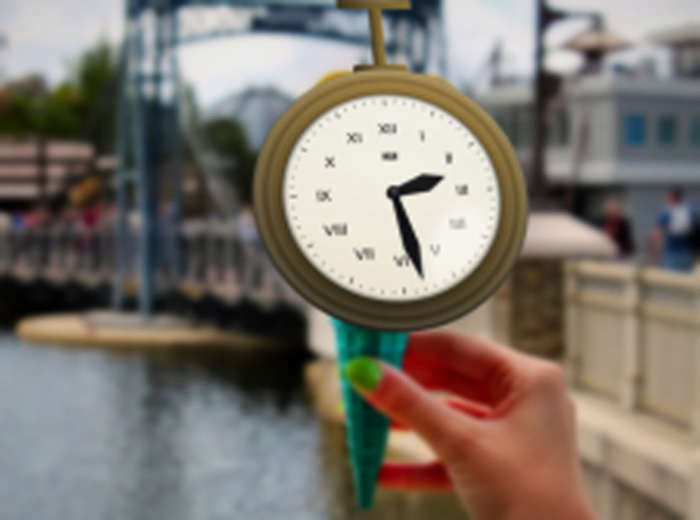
2.28
